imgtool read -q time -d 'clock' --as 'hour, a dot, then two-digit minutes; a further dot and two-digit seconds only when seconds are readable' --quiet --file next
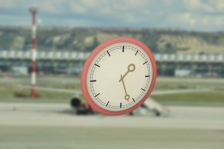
1.27
